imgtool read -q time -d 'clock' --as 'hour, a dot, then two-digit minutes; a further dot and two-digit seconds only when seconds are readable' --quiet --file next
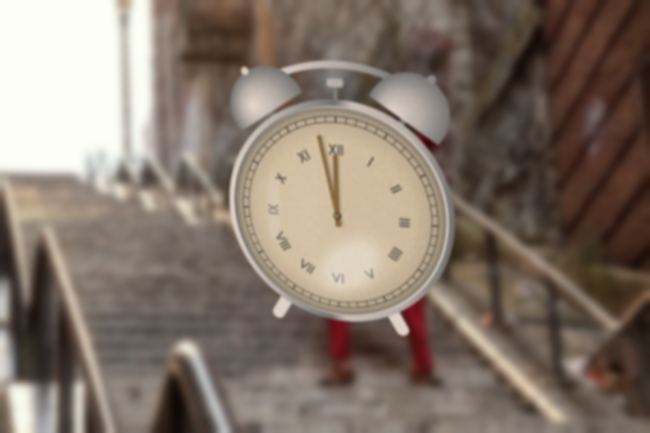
11.58
